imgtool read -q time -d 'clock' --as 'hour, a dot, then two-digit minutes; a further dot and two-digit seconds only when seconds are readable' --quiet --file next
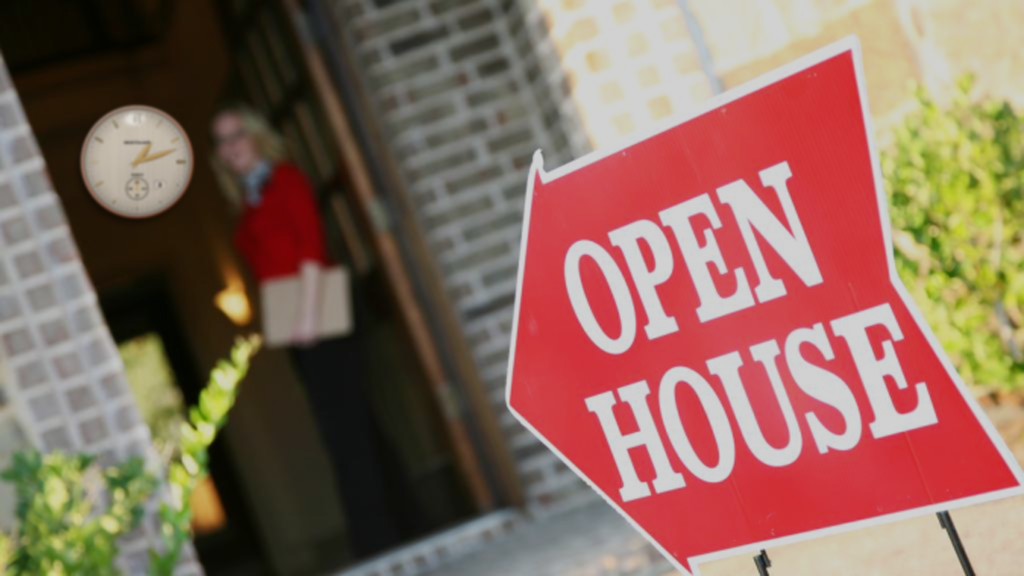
1.12
